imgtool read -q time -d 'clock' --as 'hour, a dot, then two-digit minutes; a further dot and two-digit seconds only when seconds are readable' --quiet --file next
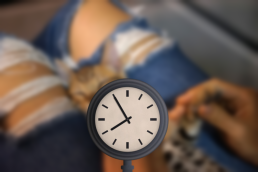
7.55
